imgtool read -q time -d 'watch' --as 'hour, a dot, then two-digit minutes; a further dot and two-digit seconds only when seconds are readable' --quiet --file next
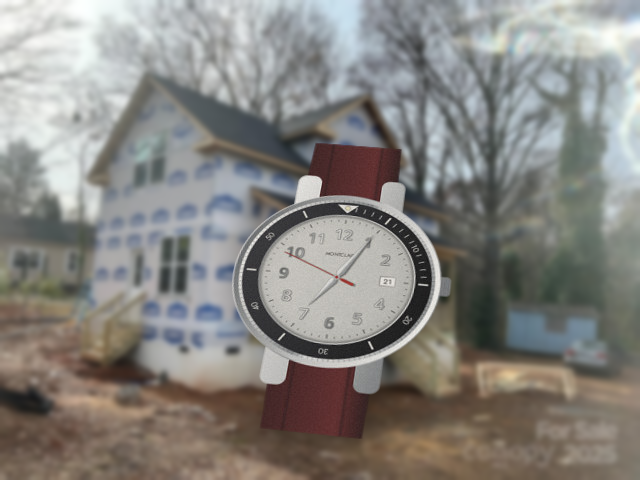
7.04.49
